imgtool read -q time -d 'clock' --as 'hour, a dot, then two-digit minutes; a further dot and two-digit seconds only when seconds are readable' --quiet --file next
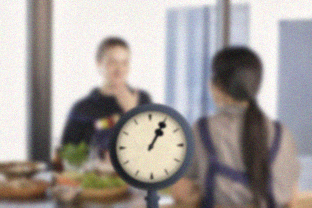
1.05
